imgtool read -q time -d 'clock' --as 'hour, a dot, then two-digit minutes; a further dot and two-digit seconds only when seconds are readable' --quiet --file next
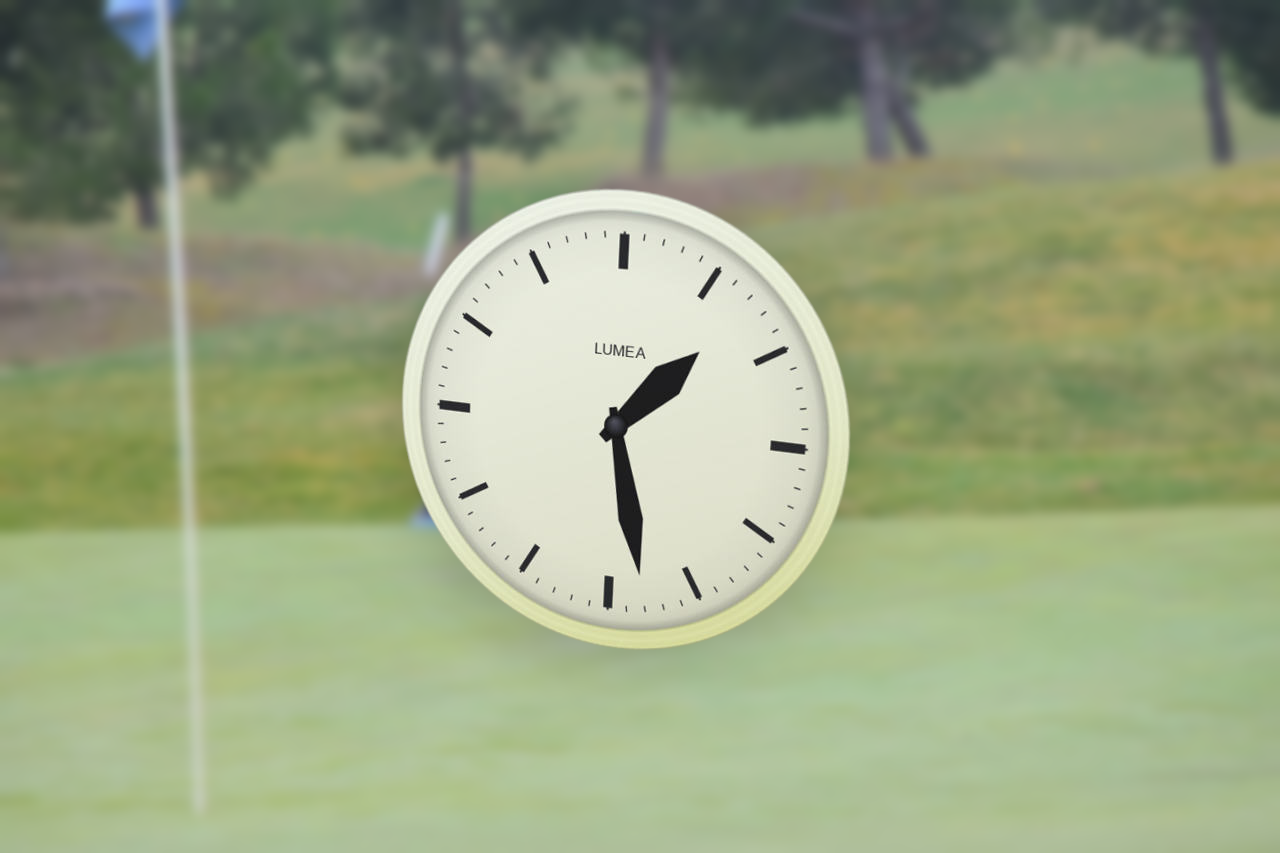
1.28
